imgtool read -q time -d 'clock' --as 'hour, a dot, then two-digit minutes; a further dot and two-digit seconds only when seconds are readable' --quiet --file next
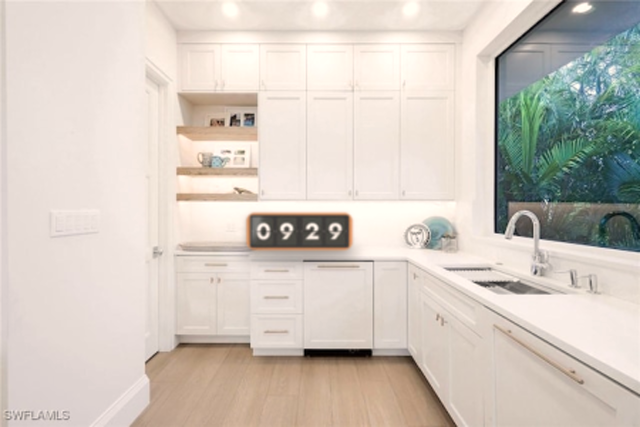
9.29
